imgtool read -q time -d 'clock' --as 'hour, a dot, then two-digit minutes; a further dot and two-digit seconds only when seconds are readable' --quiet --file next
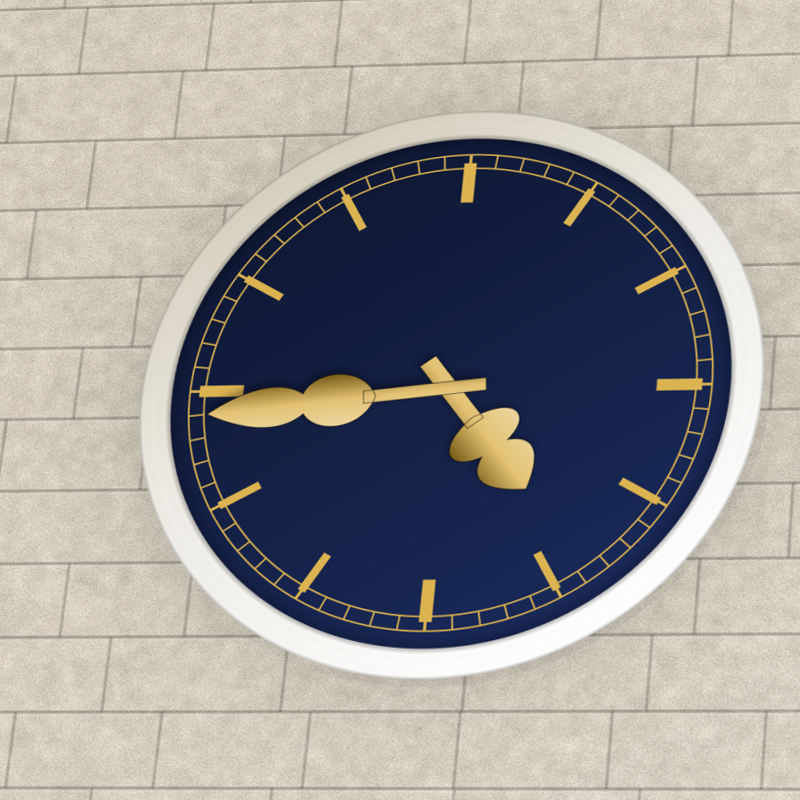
4.44
